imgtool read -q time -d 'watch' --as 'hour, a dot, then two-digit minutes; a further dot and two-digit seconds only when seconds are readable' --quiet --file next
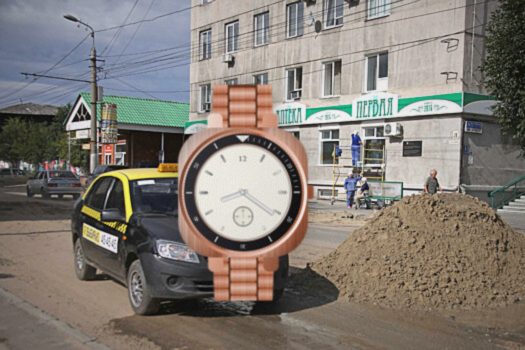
8.21
